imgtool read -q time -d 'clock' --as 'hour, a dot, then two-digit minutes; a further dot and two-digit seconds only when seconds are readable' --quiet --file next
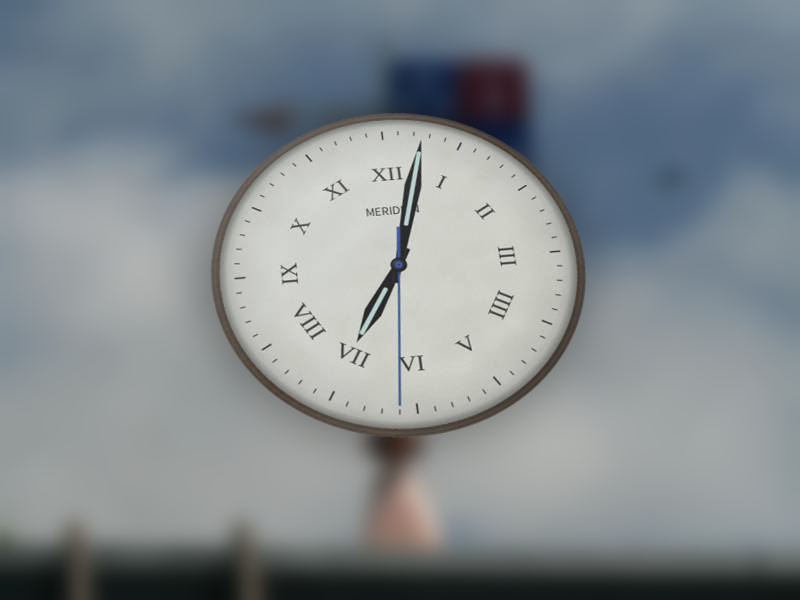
7.02.31
